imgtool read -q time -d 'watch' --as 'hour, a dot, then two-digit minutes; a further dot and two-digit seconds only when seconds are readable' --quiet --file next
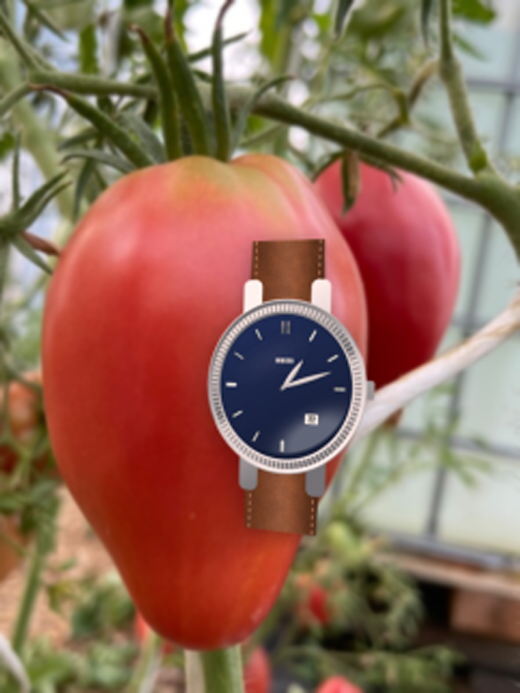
1.12
